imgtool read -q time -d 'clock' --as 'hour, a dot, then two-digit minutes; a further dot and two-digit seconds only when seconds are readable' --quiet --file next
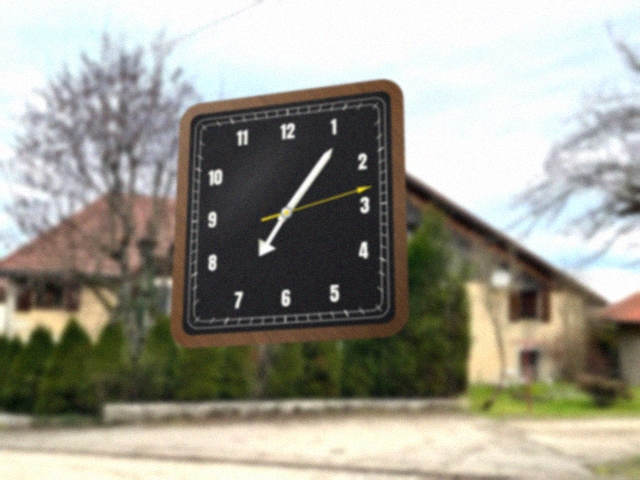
7.06.13
